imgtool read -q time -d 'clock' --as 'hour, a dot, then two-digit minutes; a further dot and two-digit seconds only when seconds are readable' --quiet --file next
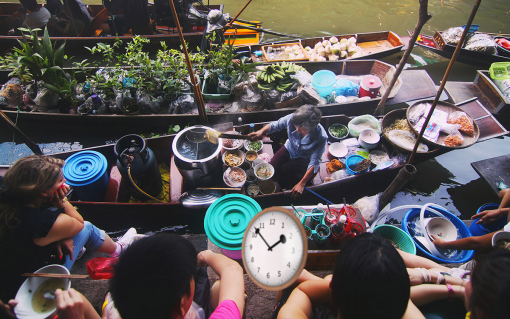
1.52
